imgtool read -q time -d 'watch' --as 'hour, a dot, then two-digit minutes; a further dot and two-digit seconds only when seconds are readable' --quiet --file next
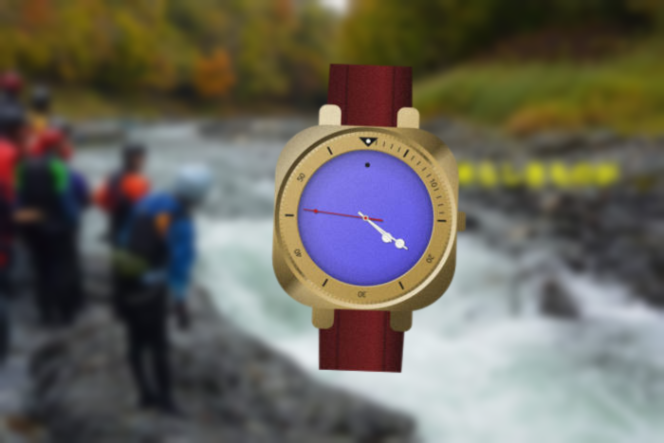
4.20.46
